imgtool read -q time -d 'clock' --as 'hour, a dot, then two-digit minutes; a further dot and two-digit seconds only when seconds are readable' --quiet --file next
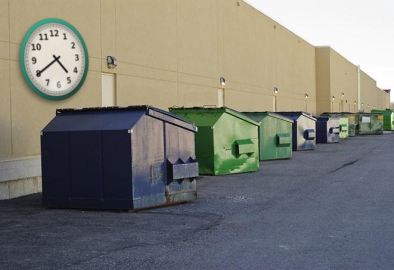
4.40
